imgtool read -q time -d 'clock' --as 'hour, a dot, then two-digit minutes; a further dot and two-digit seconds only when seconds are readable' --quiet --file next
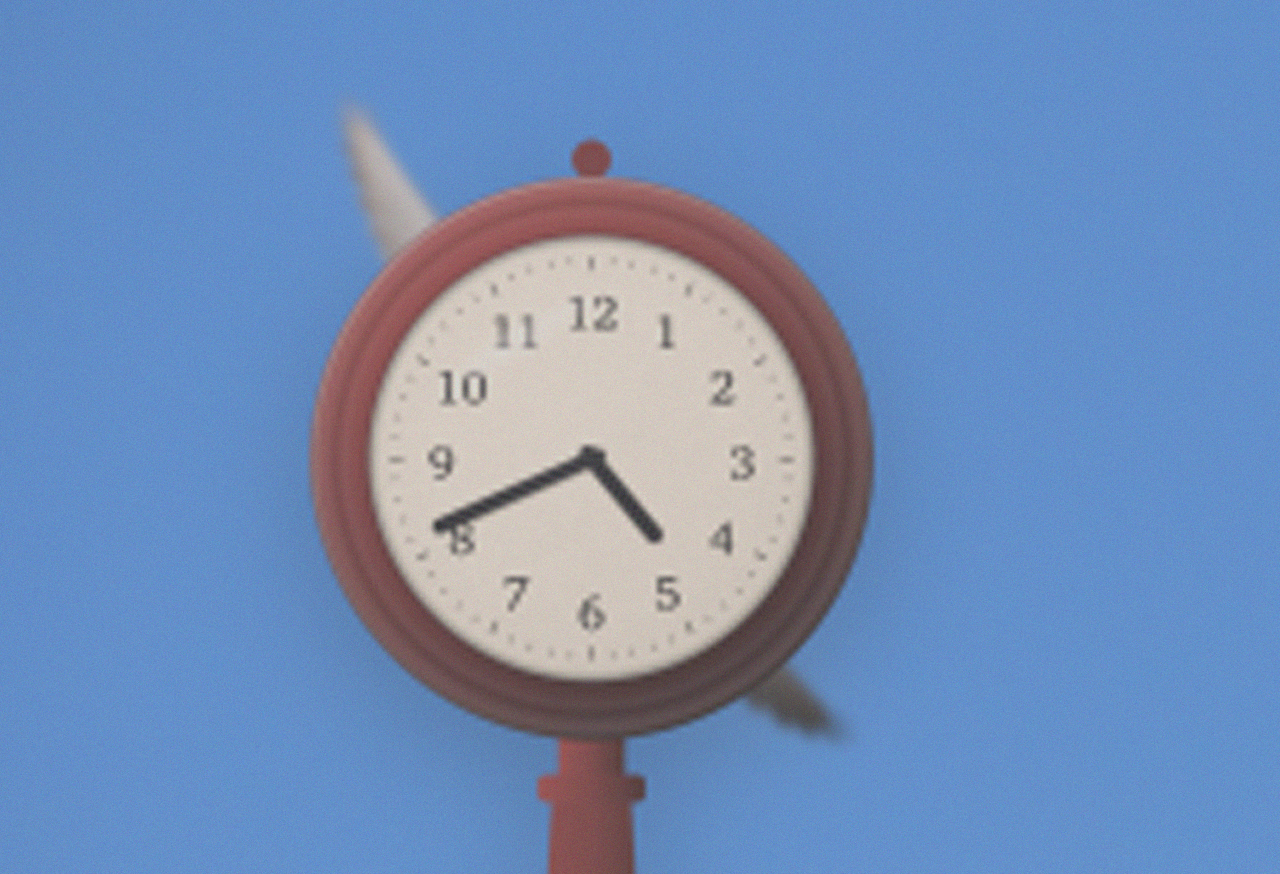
4.41
